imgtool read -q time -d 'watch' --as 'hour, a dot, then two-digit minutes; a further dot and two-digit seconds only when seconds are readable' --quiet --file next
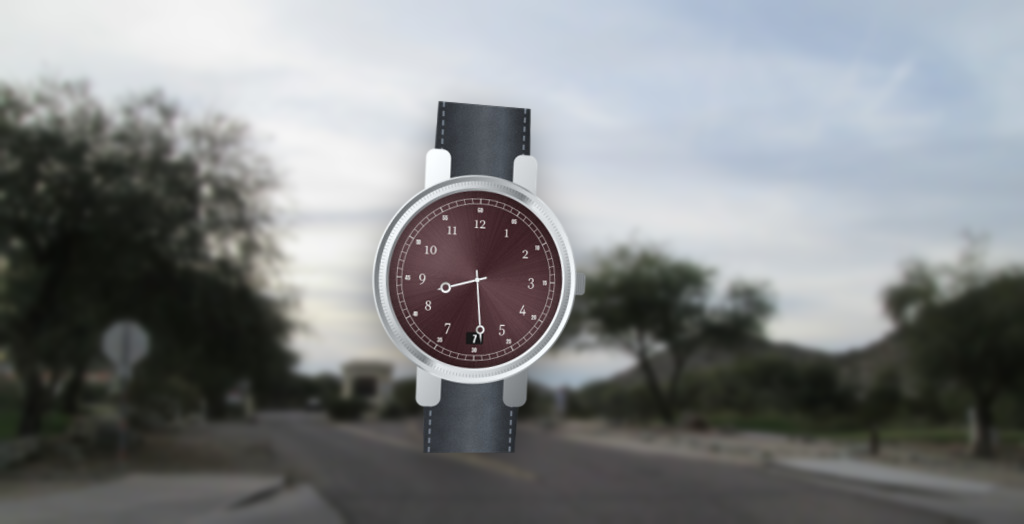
8.29
